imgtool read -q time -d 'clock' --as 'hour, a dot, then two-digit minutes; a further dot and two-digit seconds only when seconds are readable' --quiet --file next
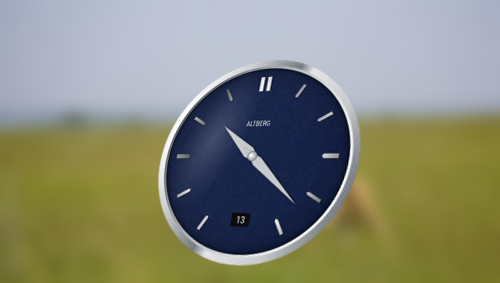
10.22
